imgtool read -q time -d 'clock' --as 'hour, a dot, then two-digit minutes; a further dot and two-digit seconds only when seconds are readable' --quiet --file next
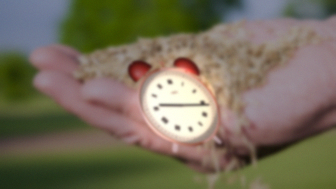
9.16
